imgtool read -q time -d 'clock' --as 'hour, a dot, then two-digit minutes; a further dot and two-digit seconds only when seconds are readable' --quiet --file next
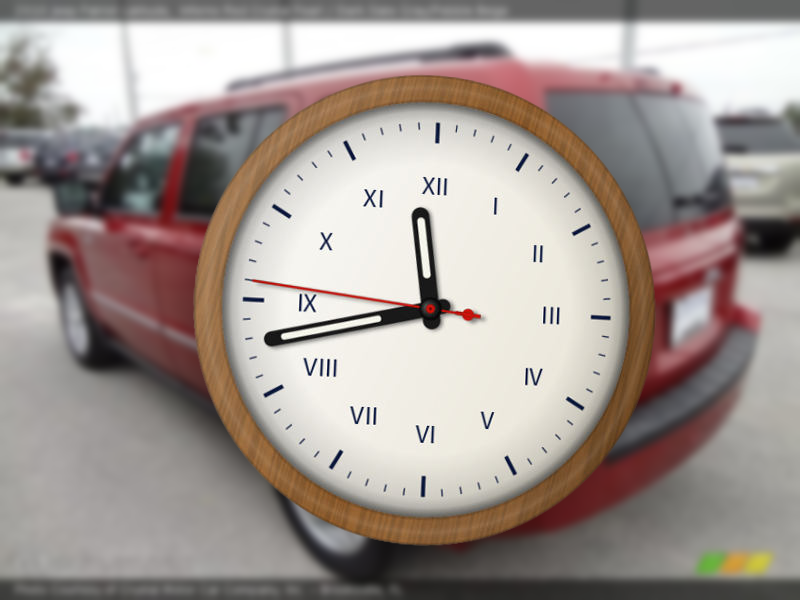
11.42.46
